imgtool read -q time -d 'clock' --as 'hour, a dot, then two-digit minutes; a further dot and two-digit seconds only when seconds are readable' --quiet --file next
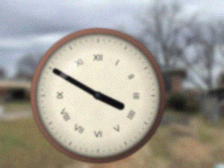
3.50
